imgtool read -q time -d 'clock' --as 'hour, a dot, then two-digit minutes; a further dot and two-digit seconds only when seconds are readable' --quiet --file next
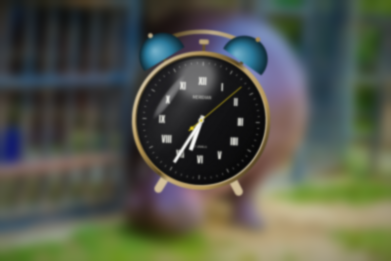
6.35.08
